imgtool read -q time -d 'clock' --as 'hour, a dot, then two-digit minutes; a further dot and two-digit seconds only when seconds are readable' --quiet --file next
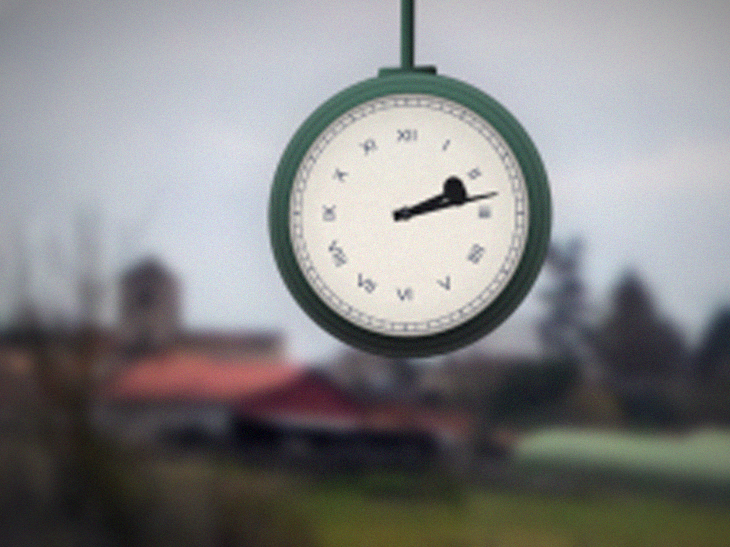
2.13
